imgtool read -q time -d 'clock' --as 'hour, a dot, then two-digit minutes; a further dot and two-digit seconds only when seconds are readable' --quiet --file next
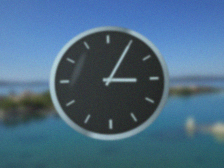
3.05
